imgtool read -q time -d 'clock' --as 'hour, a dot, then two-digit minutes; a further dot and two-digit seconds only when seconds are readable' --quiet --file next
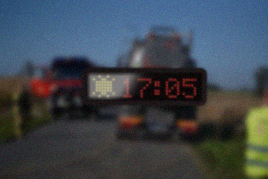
17.05
